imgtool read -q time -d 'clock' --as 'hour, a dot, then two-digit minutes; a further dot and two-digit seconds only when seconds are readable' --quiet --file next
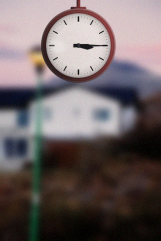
3.15
